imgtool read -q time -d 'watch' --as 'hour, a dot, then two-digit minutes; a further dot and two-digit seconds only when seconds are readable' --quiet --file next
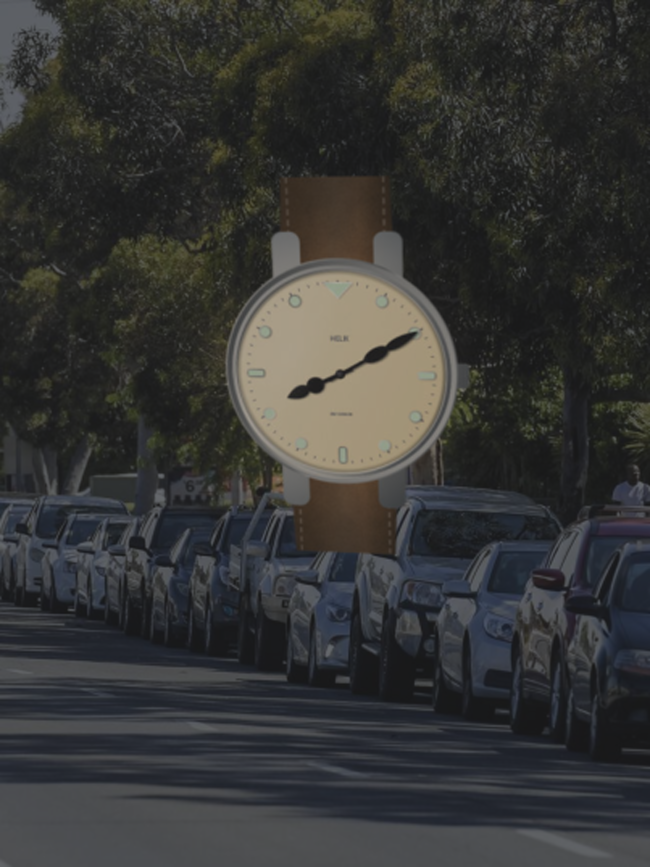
8.10
